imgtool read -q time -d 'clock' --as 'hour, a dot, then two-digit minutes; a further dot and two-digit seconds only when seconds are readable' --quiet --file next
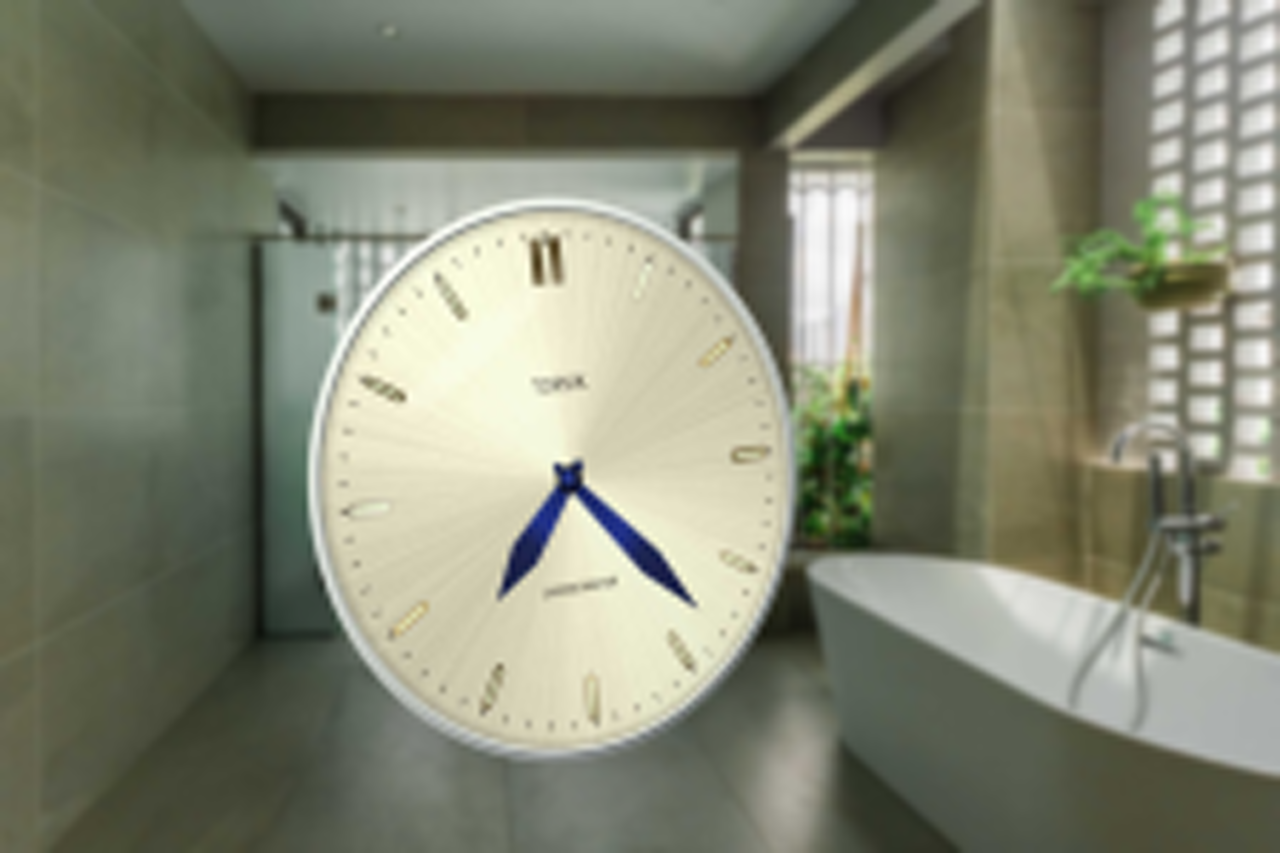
7.23
